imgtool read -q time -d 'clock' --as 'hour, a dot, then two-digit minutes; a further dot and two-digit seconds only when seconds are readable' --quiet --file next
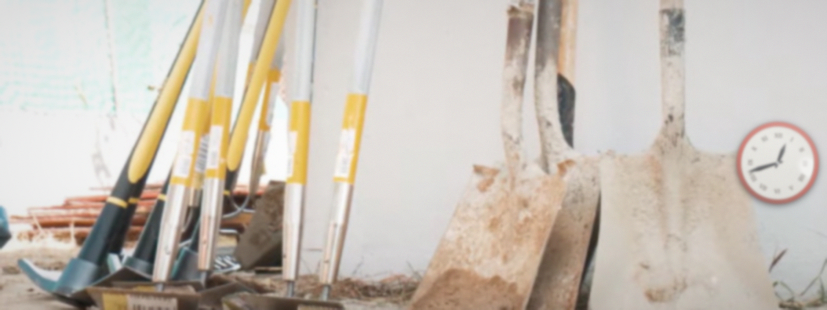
12.42
